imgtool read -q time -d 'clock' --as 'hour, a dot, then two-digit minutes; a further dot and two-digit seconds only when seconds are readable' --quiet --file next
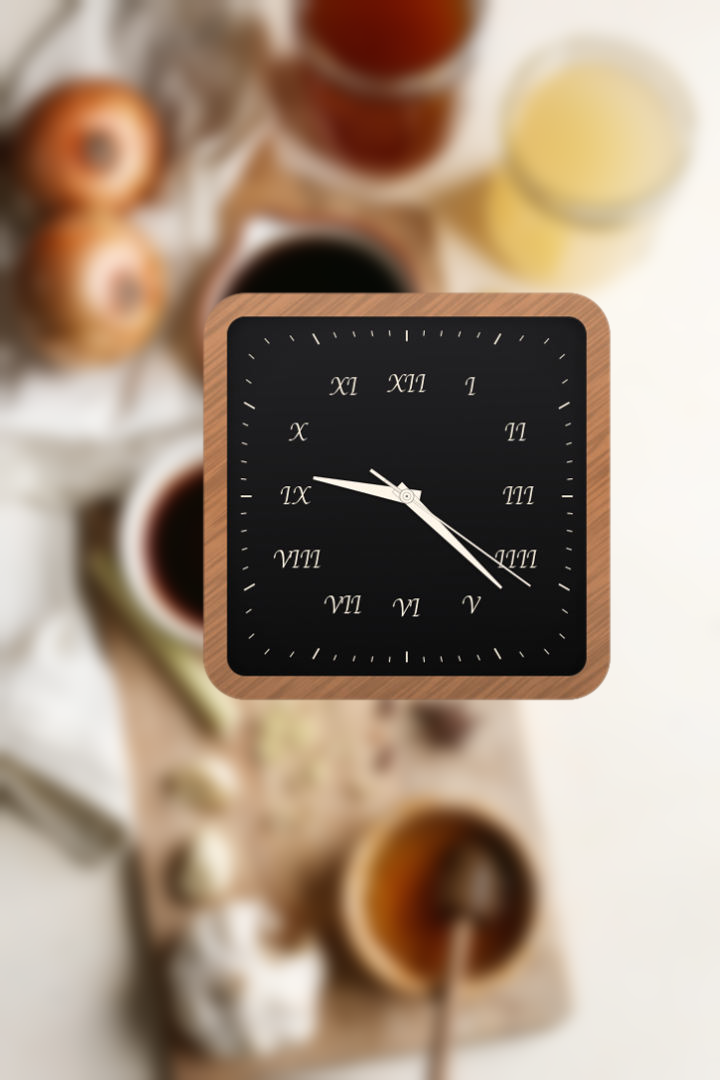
9.22.21
